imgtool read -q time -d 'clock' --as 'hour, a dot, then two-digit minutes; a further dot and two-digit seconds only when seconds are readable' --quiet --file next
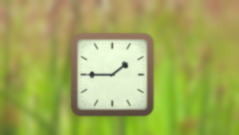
1.45
